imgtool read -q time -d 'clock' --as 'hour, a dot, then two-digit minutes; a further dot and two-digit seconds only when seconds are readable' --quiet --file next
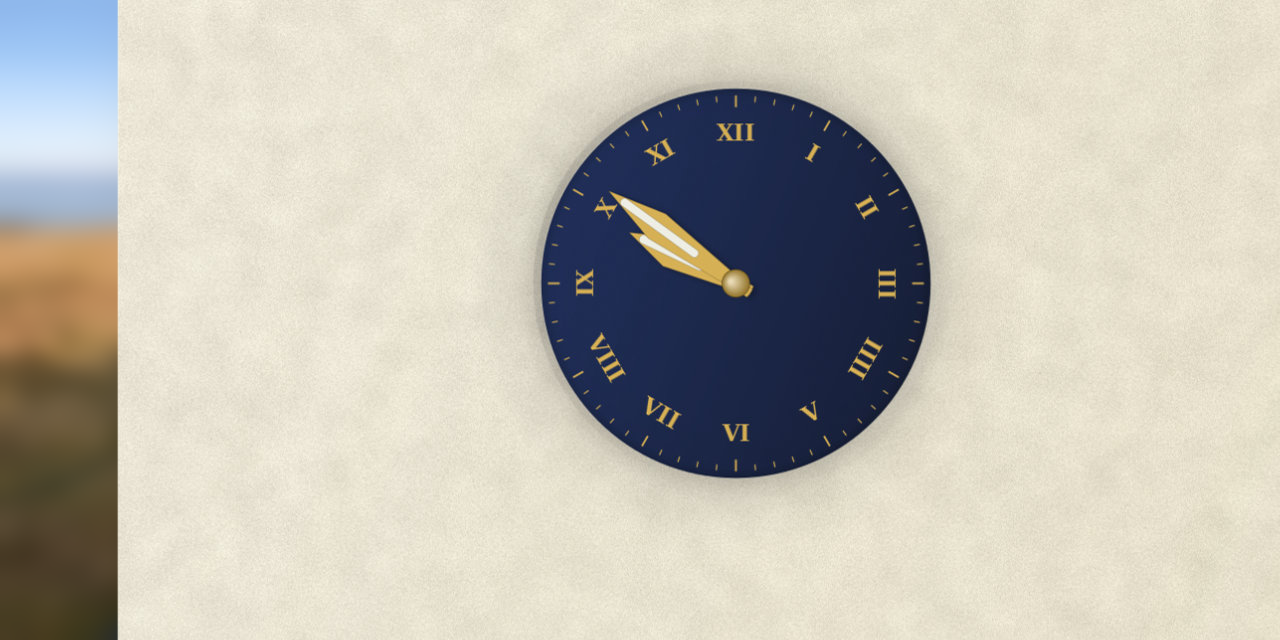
9.51
